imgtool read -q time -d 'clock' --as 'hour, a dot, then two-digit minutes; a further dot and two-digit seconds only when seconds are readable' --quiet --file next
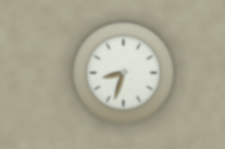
8.33
